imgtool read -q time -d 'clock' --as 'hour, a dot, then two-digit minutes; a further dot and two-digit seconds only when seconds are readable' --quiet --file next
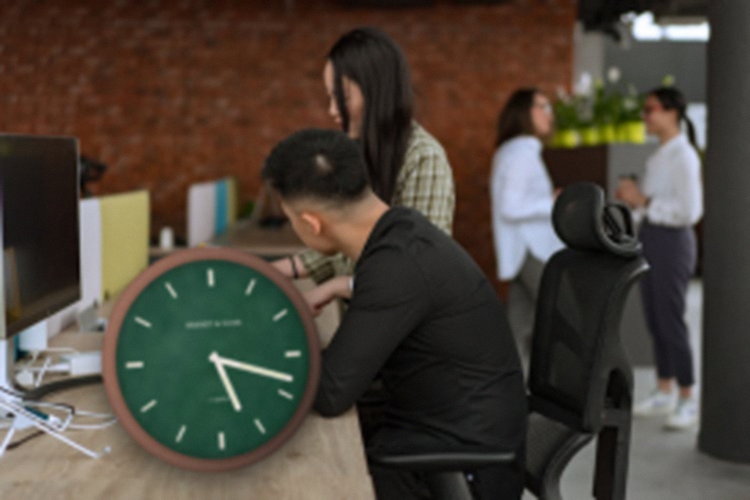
5.18
